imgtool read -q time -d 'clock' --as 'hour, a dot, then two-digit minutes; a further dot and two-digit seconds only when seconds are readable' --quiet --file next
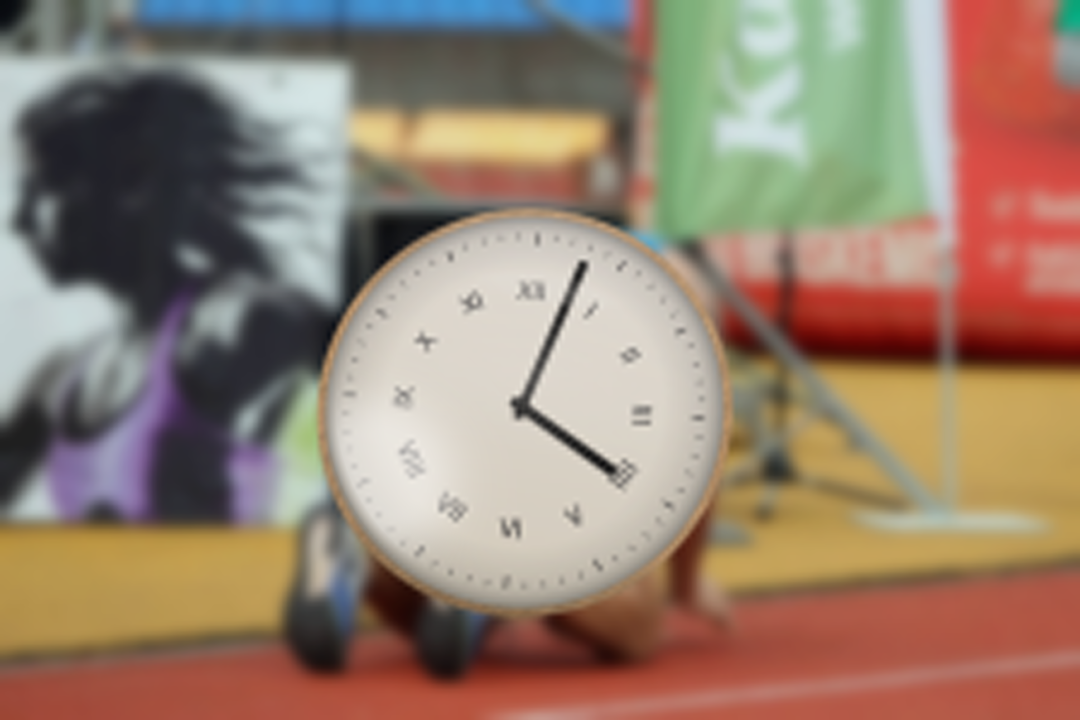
4.03
